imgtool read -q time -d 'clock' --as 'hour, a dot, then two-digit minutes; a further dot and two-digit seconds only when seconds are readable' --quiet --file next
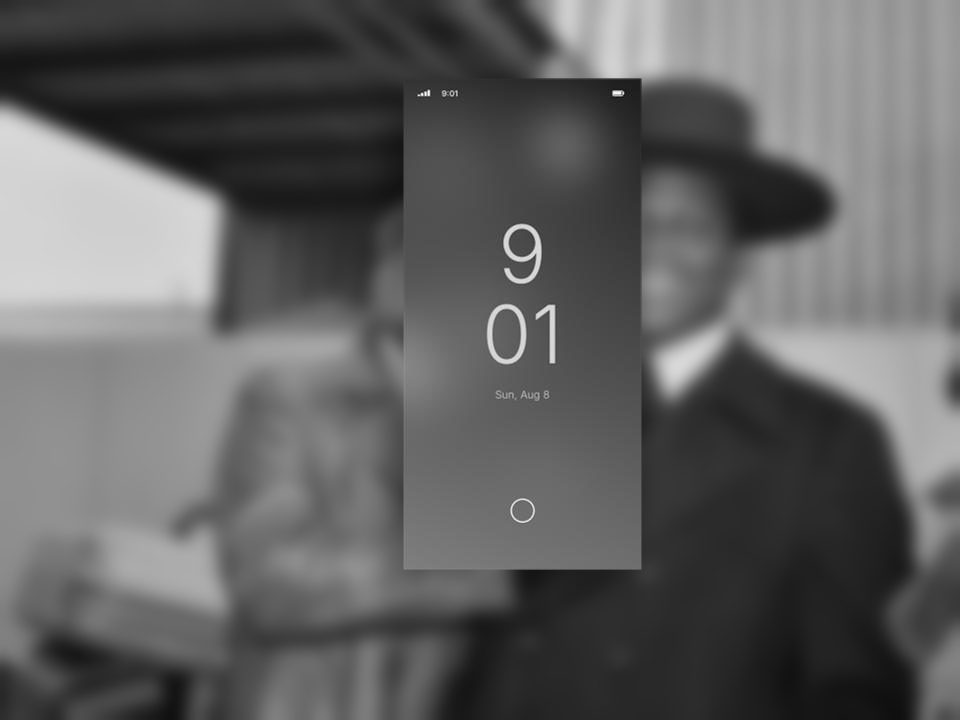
9.01
